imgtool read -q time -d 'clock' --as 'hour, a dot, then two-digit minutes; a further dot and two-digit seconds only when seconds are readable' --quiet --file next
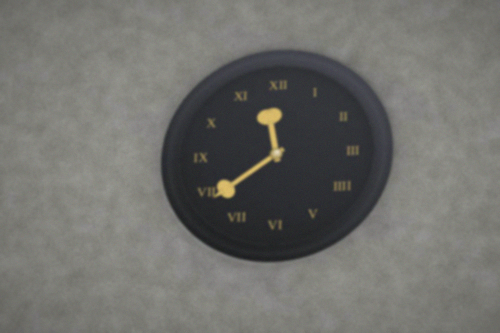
11.39
